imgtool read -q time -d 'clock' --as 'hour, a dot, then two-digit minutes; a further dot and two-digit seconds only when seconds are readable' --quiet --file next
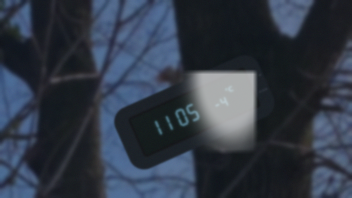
11.05
